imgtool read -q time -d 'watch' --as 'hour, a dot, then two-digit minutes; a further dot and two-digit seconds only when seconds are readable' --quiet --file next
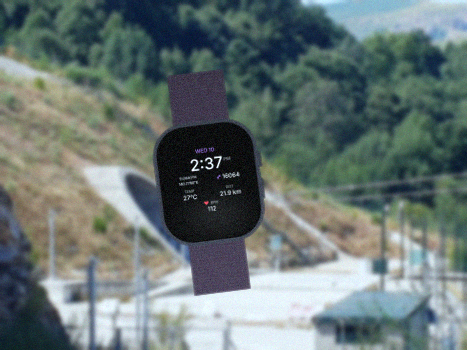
2.37
